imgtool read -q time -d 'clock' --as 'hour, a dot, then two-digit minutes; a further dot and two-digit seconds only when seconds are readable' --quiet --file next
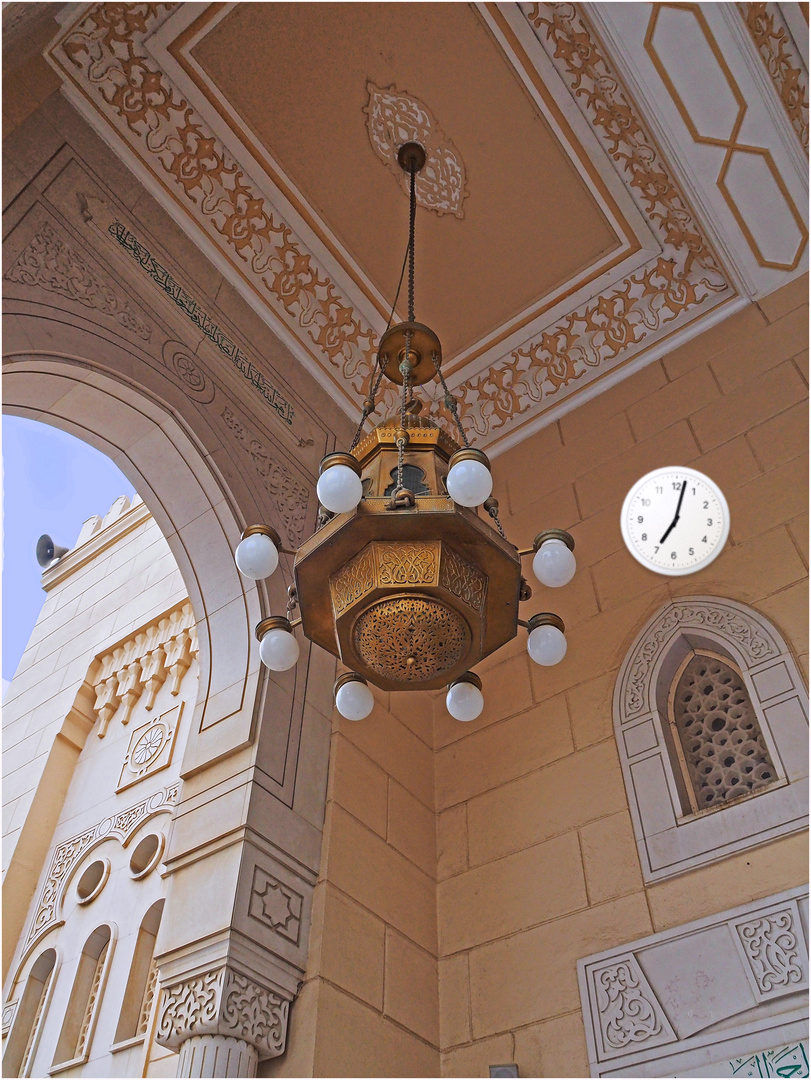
7.02
